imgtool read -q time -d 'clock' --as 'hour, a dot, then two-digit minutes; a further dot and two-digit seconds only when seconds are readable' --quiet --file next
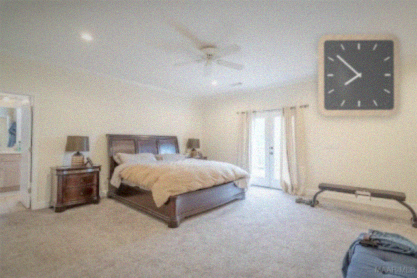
7.52
